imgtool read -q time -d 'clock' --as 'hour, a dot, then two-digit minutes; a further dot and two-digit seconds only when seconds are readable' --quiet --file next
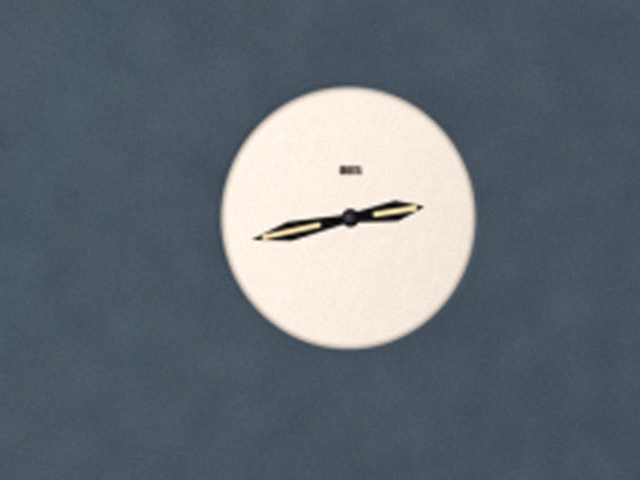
2.43
